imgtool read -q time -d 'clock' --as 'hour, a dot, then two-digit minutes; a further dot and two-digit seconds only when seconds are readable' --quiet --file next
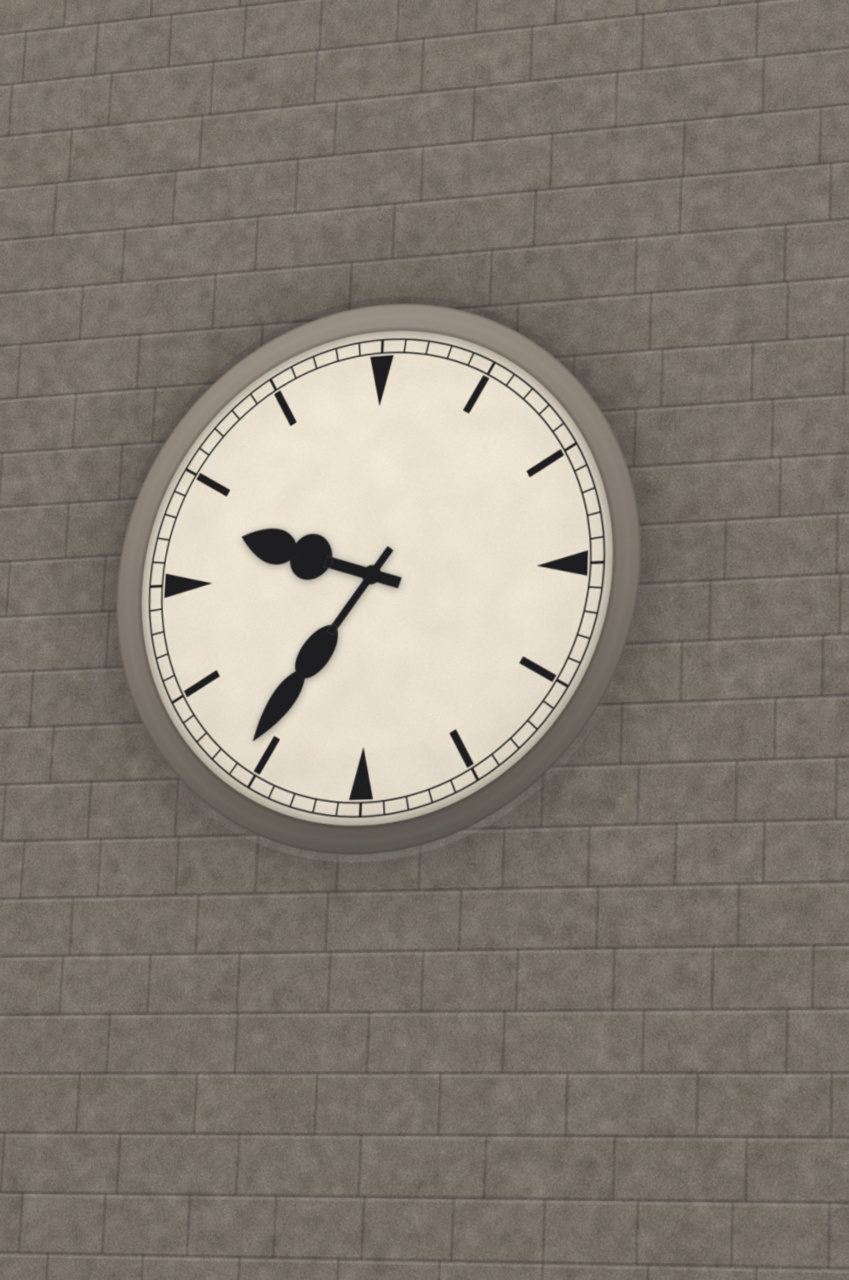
9.36
